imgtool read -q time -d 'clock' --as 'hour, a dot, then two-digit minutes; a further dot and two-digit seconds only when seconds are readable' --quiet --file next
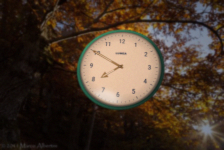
7.50
